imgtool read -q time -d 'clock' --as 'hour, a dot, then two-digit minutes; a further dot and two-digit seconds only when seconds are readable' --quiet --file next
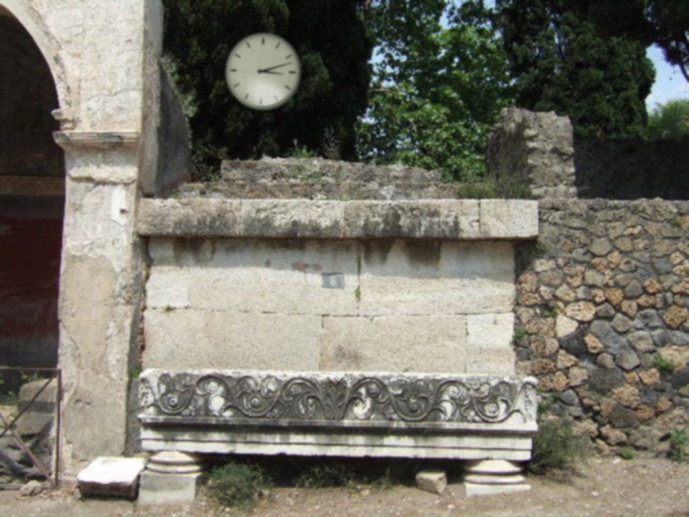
3.12
